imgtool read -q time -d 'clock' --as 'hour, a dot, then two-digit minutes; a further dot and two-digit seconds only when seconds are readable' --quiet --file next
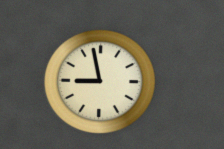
8.58
